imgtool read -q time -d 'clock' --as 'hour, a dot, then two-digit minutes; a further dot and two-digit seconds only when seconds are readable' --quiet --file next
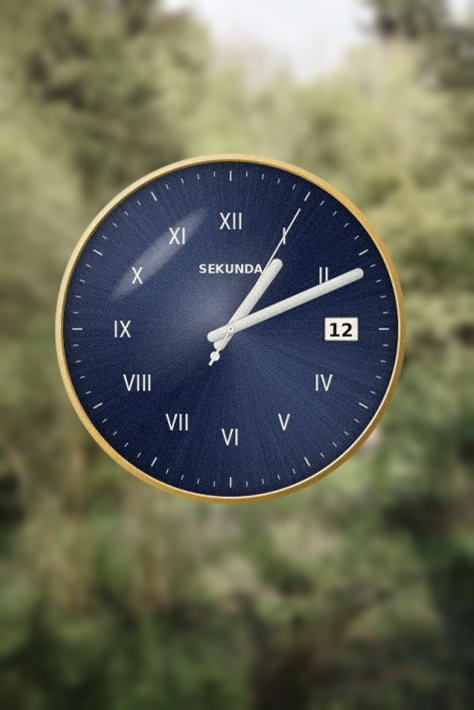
1.11.05
